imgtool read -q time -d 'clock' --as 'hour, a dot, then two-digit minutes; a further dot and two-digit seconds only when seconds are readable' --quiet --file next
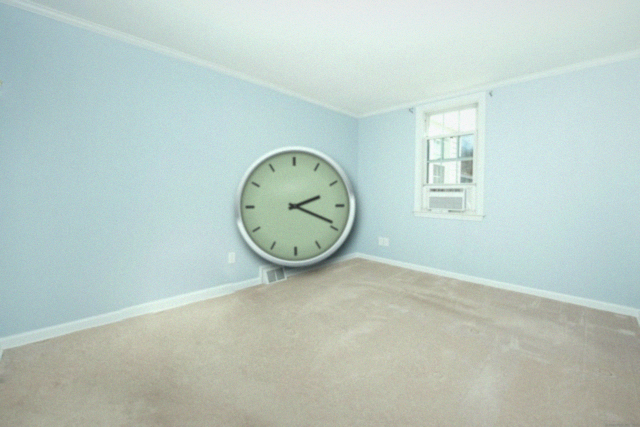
2.19
